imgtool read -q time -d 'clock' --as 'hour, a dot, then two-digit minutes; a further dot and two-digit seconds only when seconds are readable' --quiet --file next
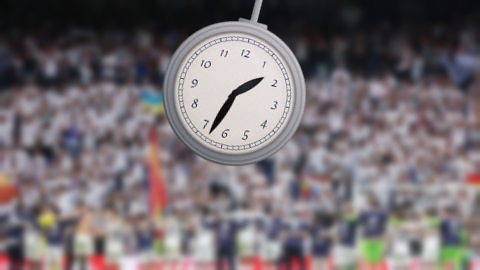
1.33
